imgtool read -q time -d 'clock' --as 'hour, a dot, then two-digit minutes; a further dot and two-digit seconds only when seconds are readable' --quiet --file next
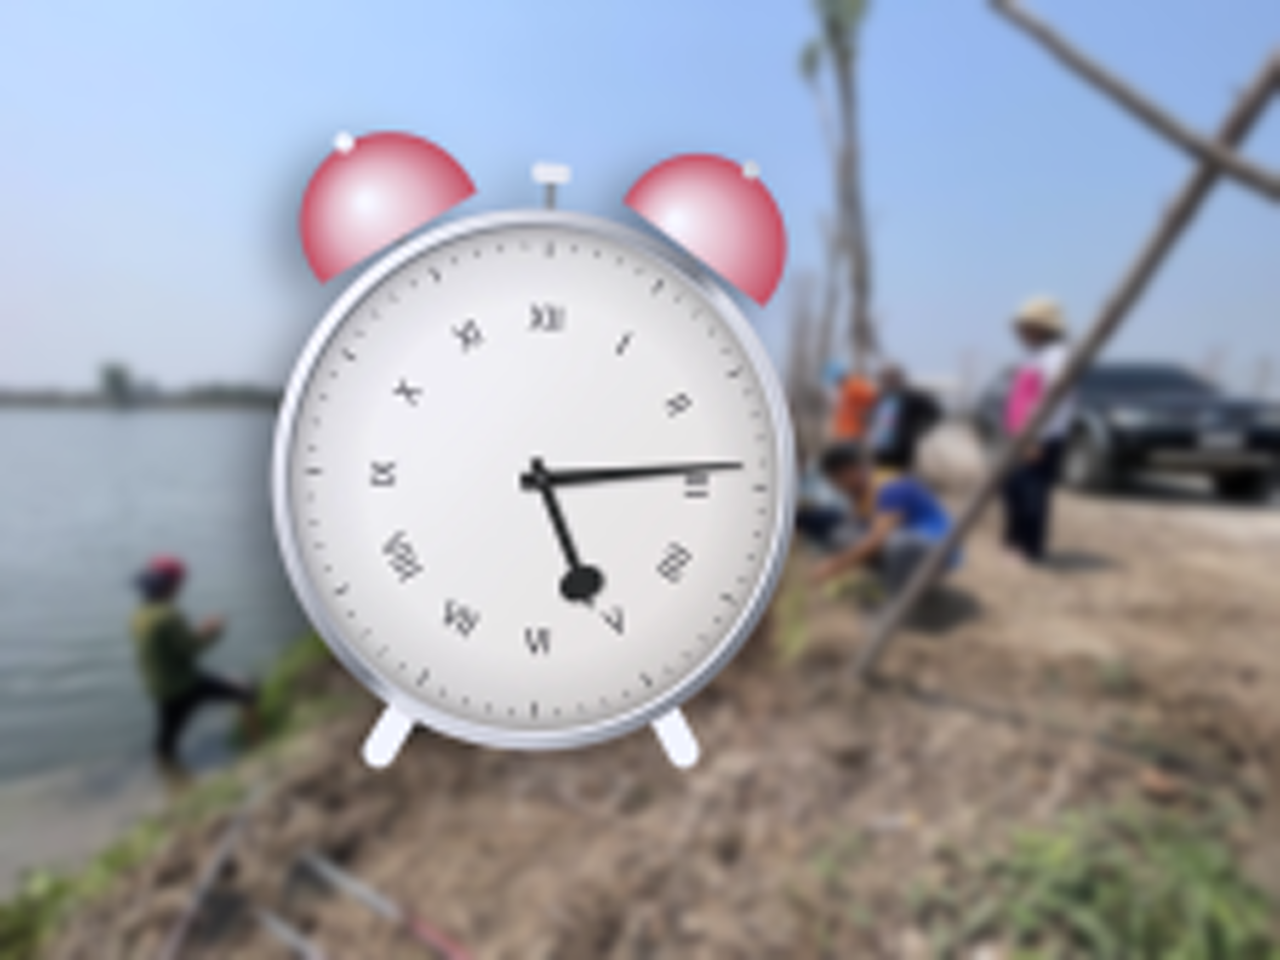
5.14
